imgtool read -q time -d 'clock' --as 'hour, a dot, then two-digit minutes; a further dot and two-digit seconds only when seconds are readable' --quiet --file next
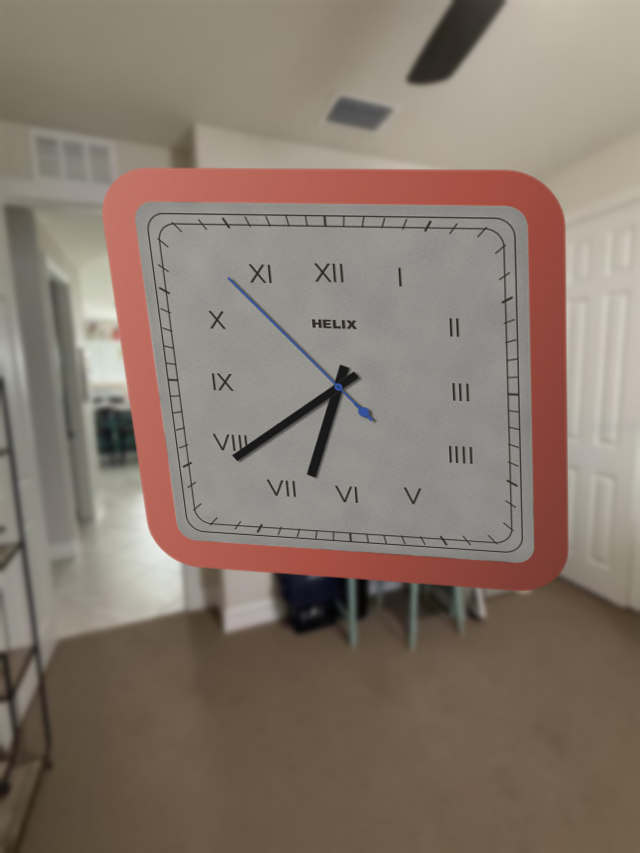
6.38.53
